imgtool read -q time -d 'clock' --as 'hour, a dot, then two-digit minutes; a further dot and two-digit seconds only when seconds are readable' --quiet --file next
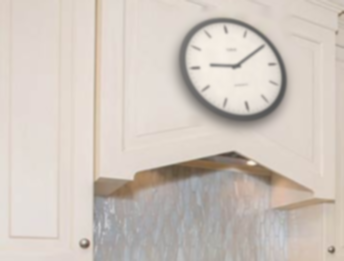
9.10
